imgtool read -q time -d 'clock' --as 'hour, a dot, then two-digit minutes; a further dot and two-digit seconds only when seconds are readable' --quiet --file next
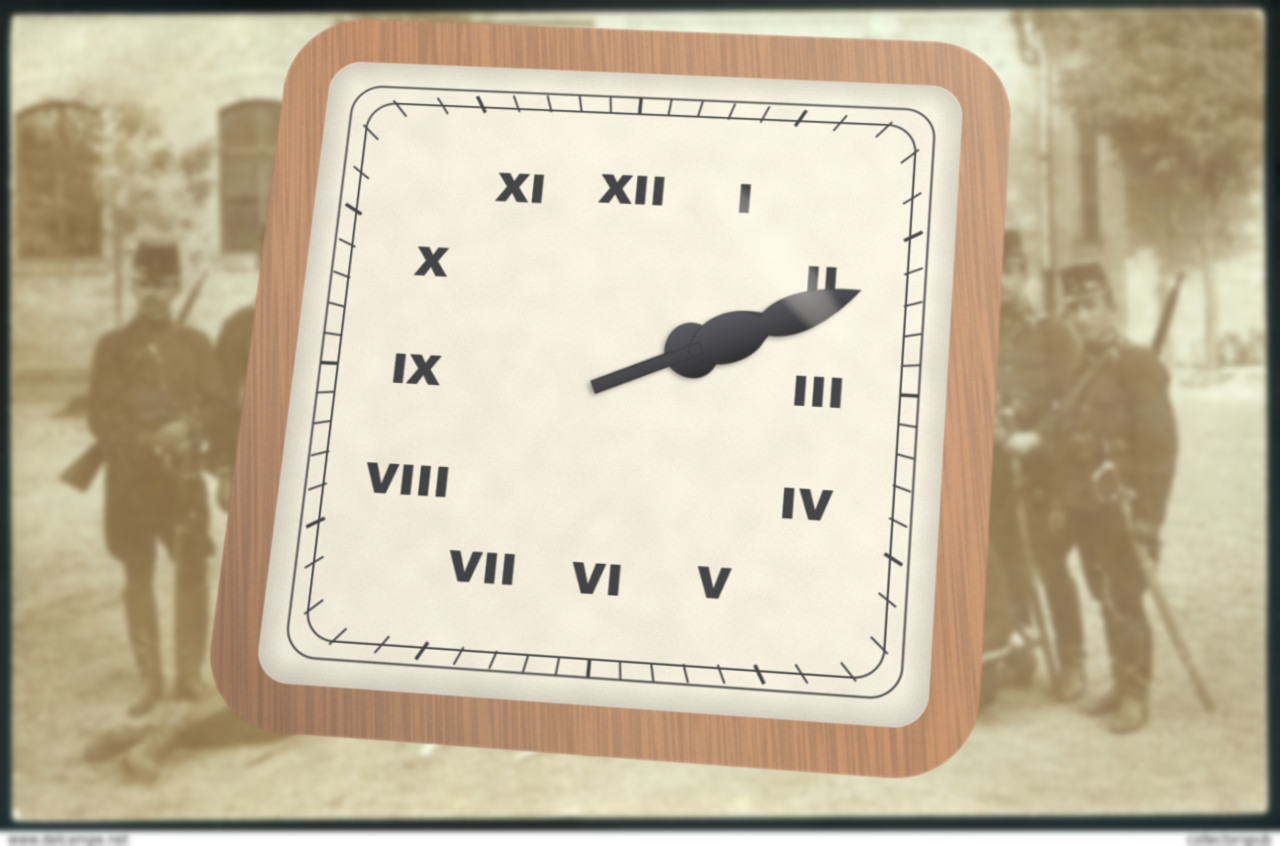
2.11
